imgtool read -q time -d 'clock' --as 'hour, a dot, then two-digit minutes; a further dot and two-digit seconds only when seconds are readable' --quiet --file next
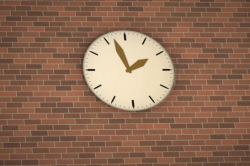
1.57
